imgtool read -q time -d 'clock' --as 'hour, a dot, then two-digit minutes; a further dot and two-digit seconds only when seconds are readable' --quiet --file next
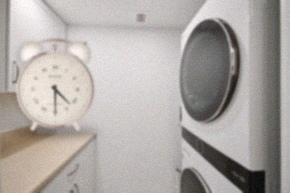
4.30
